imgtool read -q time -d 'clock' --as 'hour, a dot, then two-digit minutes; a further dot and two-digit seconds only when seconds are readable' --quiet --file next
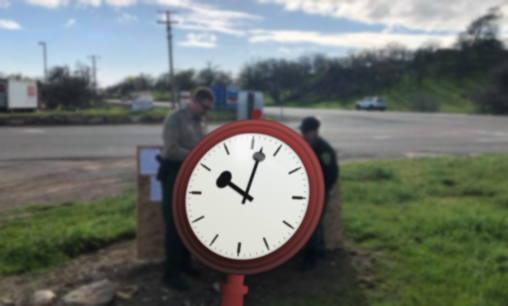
10.02
